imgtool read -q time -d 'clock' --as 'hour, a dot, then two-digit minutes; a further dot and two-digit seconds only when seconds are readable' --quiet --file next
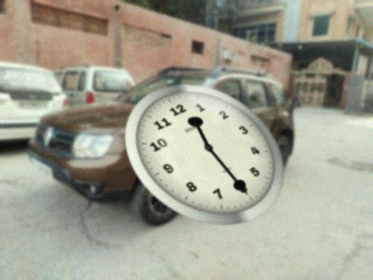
12.30
